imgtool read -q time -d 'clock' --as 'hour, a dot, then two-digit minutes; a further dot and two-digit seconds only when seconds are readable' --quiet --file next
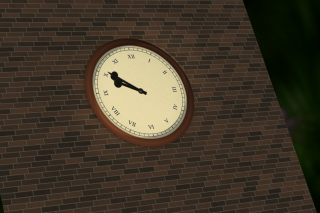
9.51
